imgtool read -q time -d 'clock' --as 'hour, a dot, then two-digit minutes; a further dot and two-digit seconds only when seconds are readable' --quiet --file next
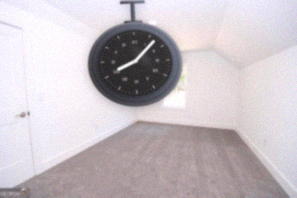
8.07
